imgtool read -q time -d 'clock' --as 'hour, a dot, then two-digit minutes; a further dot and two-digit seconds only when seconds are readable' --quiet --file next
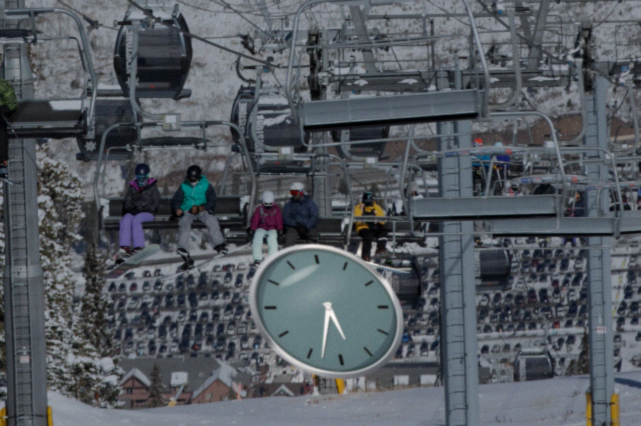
5.33
